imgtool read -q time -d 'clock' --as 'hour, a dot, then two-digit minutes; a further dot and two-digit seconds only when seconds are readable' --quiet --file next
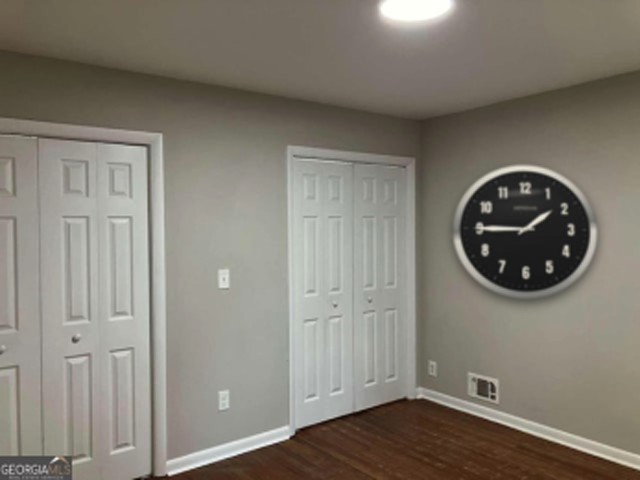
1.45
